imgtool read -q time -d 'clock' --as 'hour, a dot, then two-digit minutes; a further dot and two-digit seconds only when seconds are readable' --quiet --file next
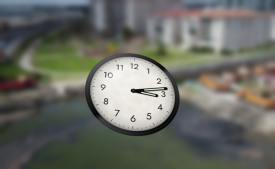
3.13
